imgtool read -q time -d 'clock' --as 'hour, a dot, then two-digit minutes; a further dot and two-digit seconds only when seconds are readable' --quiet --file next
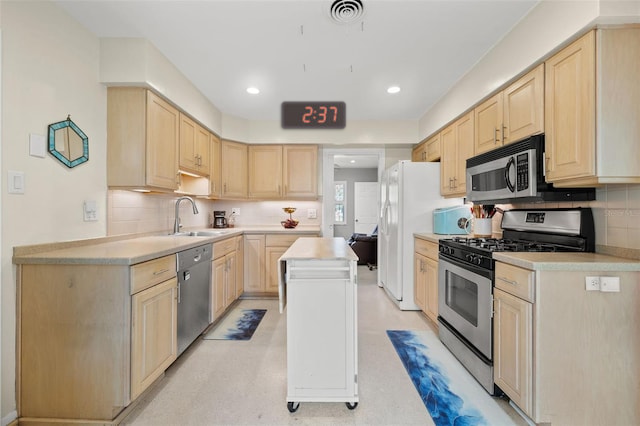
2.37
